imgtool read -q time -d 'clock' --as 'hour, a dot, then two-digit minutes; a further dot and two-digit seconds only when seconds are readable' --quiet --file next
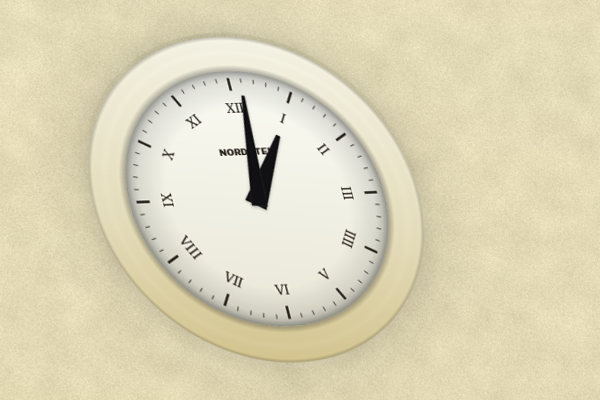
1.01
